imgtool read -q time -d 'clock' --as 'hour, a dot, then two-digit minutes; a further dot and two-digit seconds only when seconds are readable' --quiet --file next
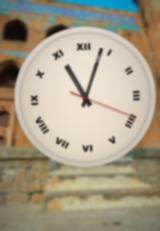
11.03.19
